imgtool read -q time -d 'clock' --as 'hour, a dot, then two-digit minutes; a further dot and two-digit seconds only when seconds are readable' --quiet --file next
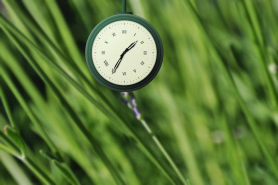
1.35
